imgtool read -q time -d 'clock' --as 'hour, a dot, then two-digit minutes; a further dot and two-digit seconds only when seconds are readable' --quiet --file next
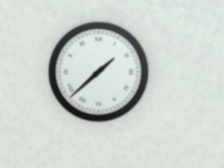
1.38
